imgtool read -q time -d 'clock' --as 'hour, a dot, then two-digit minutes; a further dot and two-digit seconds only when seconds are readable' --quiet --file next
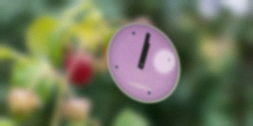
1.05
